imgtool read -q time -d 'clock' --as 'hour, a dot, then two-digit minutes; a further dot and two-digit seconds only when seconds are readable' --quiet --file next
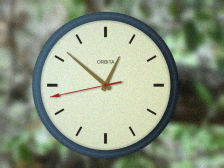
12.51.43
